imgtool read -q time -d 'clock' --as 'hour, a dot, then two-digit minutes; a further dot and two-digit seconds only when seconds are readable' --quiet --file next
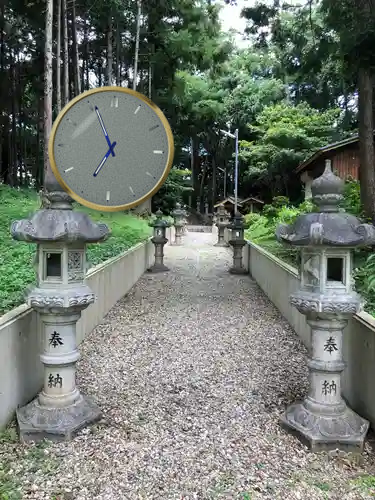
6.56
